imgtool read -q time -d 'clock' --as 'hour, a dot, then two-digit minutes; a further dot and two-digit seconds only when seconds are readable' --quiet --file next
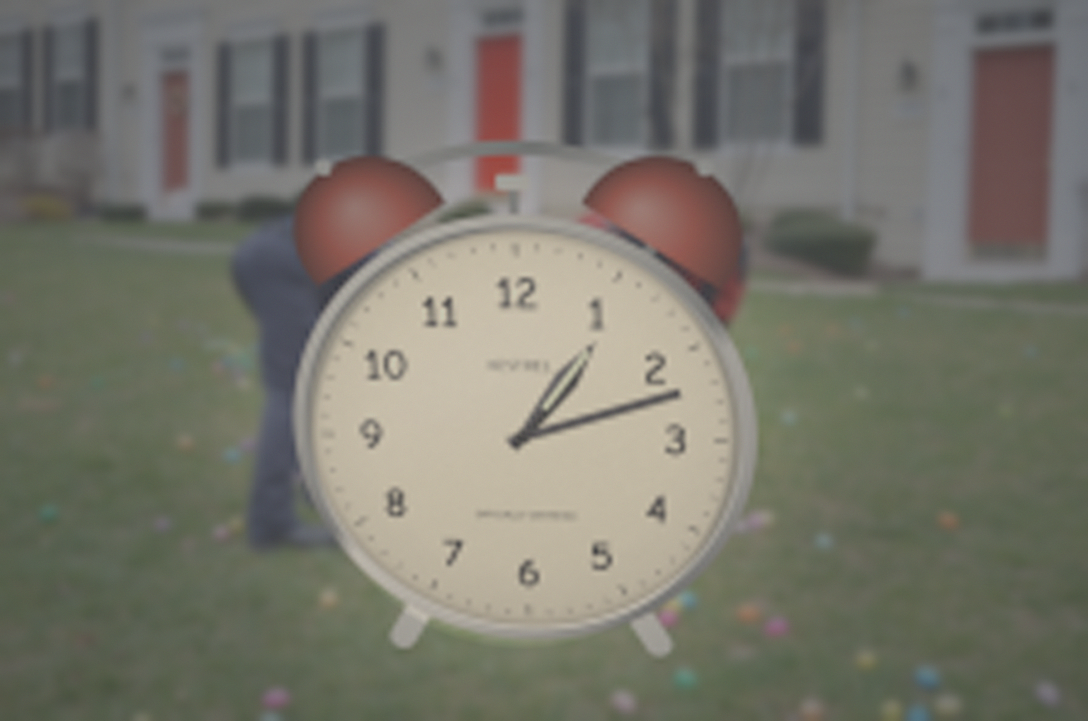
1.12
